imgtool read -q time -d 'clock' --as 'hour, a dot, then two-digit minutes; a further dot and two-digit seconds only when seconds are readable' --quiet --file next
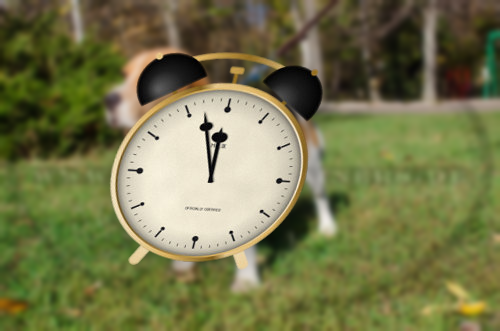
11.57
